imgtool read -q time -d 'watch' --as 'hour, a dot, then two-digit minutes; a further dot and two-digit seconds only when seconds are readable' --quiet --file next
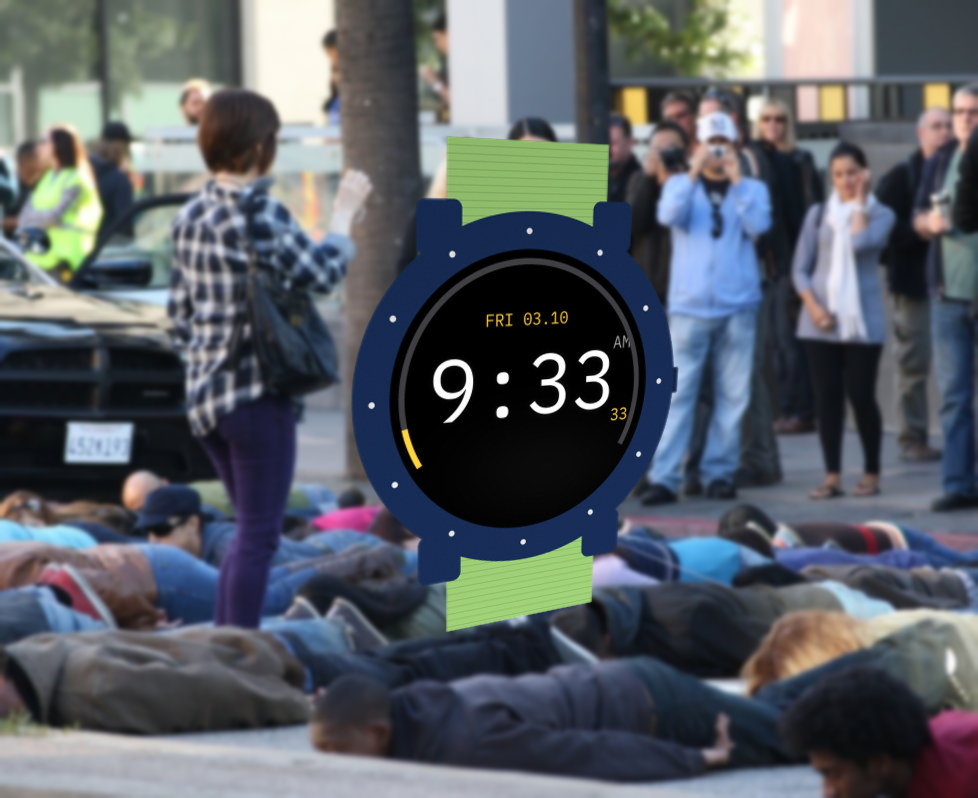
9.33.33
